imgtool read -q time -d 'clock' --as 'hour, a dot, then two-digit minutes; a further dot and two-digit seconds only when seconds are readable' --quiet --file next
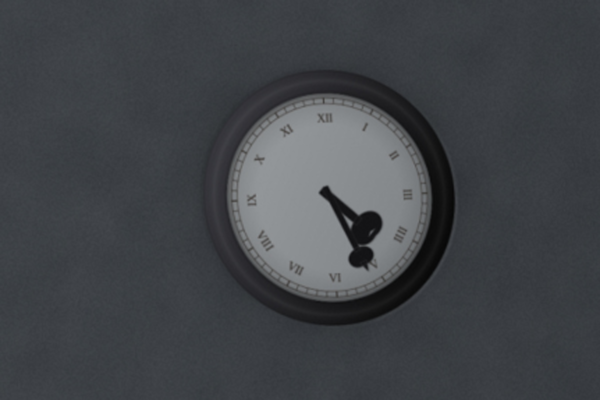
4.26
